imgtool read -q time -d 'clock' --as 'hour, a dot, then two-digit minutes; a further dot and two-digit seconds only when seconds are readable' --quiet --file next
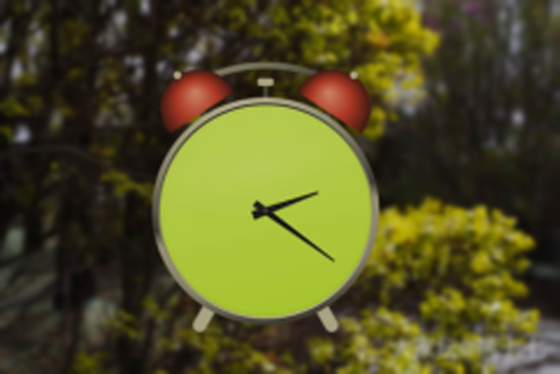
2.21
